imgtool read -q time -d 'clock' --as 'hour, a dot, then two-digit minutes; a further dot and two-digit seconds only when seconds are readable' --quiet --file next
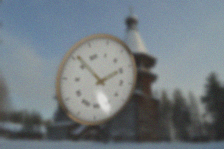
2.56
